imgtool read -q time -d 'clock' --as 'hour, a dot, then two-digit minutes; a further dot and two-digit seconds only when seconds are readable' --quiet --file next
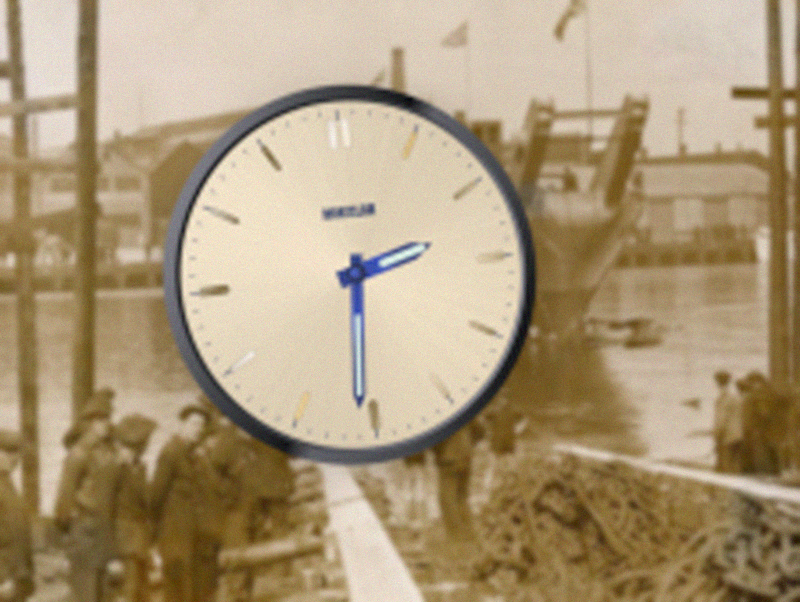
2.31
